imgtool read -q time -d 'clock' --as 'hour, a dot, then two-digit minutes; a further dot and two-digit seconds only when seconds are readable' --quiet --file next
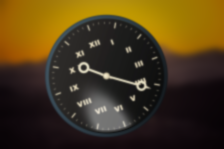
10.21
